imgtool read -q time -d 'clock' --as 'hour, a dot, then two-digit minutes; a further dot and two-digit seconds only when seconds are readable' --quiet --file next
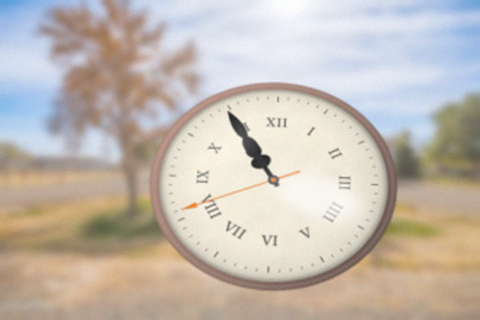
10.54.41
